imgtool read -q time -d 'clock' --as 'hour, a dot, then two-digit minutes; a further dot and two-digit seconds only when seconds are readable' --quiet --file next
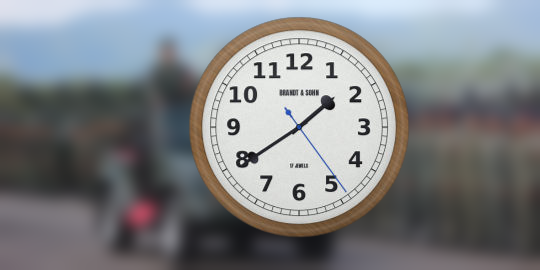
1.39.24
